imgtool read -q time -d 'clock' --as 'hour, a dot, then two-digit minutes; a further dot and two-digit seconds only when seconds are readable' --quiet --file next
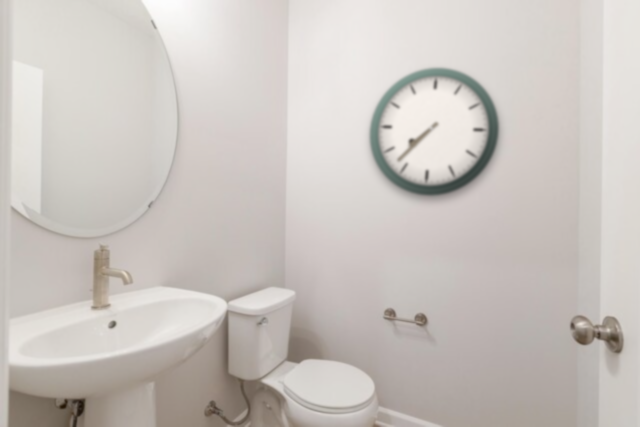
7.37
